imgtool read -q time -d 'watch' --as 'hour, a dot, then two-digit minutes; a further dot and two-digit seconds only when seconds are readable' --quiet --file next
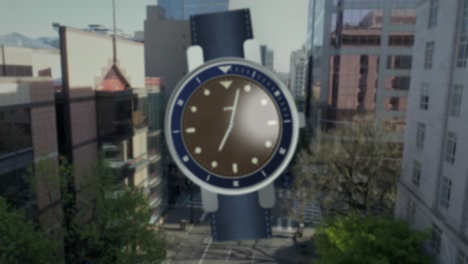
7.03
